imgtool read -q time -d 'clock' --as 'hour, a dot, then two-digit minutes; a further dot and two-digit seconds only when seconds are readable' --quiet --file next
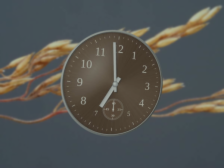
6.59
